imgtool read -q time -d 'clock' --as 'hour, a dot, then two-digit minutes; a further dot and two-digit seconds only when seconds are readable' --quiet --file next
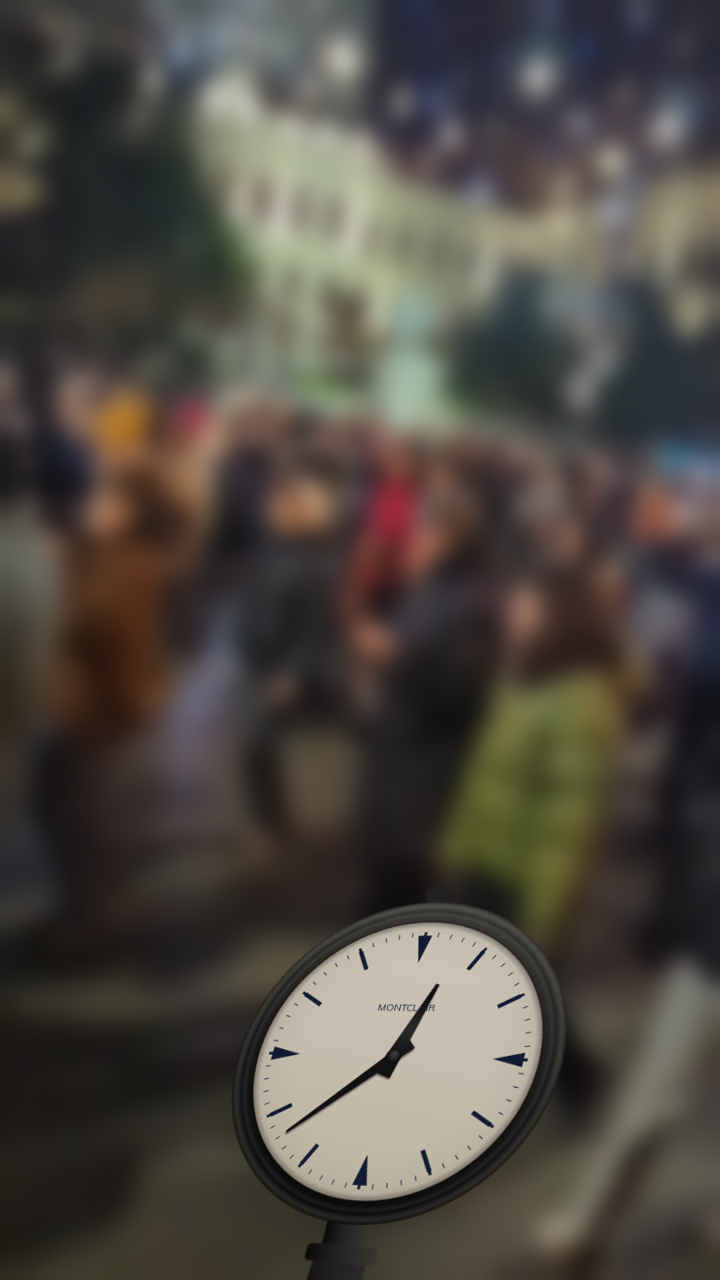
12.38
